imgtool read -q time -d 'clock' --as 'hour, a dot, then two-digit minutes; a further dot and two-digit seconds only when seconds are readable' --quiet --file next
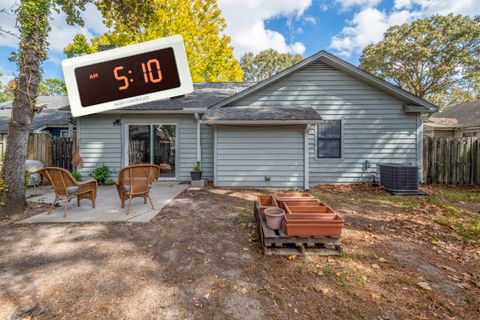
5.10
